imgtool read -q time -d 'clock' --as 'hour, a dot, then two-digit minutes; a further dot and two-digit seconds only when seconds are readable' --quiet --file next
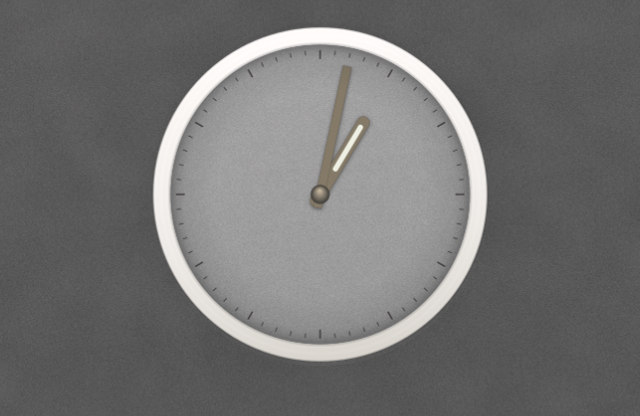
1.02
